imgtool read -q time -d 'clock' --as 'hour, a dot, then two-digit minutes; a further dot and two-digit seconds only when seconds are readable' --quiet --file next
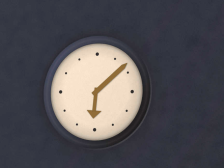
6.08
